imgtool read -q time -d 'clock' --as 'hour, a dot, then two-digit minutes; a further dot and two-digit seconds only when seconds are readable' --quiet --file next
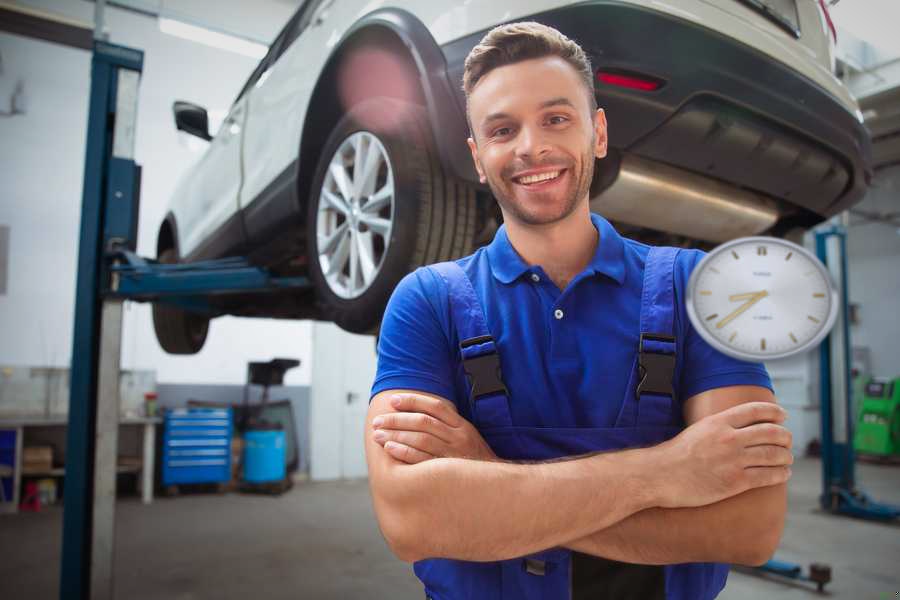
8.38
